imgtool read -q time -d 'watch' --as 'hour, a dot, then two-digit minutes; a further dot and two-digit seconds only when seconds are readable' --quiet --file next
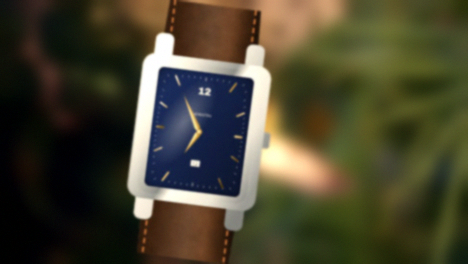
6.55
